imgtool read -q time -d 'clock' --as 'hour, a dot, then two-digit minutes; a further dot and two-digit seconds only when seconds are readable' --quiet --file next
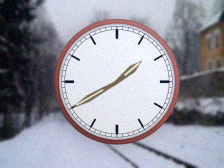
1.40
